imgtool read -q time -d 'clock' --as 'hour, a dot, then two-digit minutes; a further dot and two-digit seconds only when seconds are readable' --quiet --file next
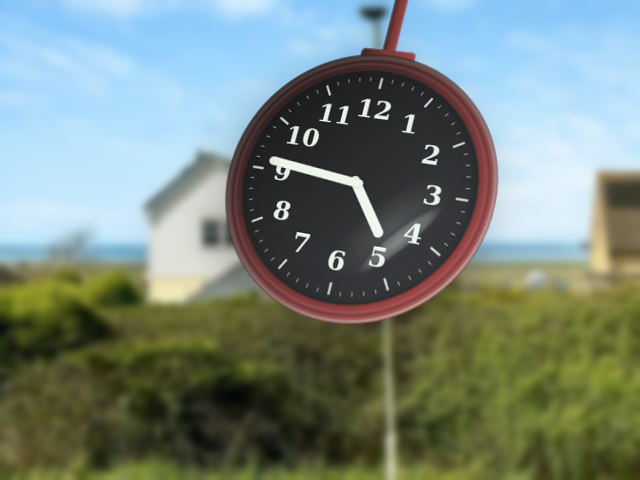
4.46
